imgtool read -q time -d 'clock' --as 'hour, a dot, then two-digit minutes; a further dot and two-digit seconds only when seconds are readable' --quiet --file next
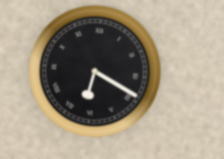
6.19
